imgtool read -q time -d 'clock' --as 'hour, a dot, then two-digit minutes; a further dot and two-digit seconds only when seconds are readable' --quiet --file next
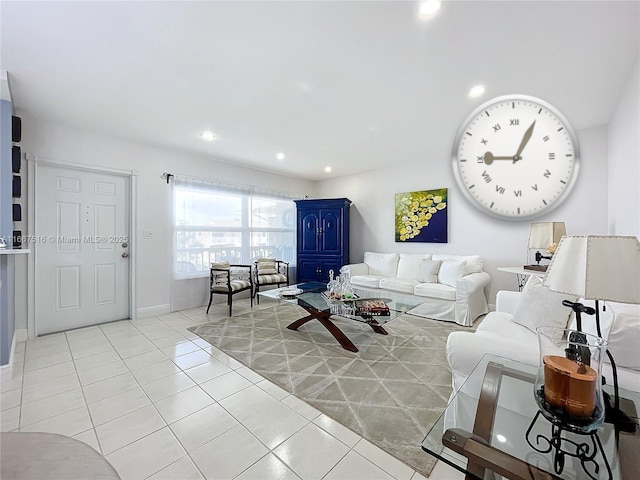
9.05
